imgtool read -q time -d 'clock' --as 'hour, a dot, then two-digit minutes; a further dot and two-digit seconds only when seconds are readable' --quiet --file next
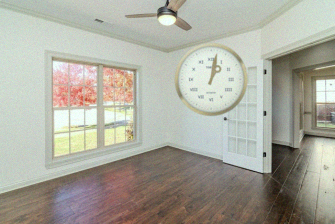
1.02
